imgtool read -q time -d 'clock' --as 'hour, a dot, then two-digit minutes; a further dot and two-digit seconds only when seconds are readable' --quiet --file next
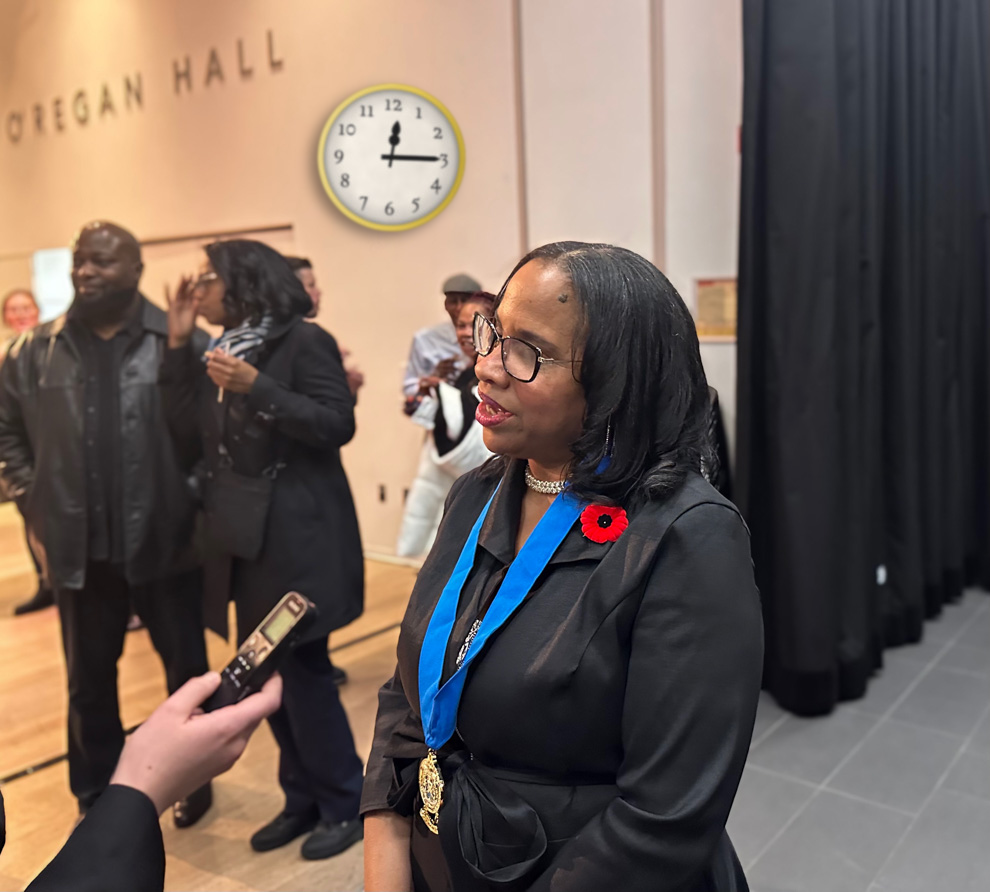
12.15
